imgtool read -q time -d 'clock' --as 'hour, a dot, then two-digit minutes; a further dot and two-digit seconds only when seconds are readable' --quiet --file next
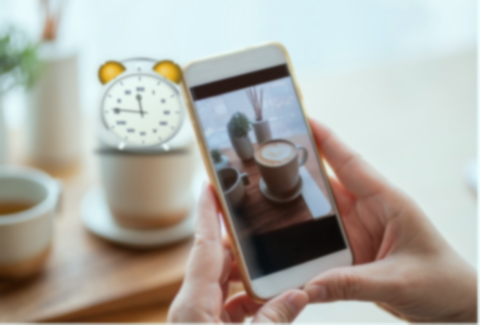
11.46
